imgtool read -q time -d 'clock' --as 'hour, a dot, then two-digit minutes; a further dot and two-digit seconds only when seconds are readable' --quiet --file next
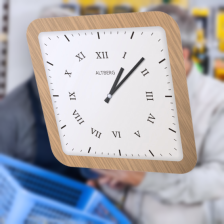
1.08
